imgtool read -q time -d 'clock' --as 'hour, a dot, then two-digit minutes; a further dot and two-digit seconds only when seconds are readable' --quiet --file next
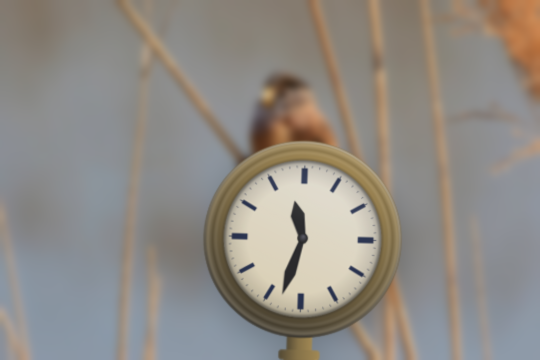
11.33
